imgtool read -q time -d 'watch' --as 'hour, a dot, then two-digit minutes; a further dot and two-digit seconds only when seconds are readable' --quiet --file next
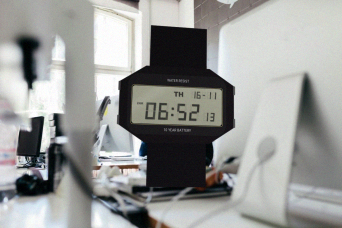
6.52.13
